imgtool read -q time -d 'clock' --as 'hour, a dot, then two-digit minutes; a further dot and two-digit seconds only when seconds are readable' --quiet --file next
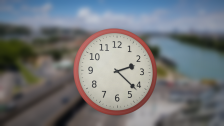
2.22
